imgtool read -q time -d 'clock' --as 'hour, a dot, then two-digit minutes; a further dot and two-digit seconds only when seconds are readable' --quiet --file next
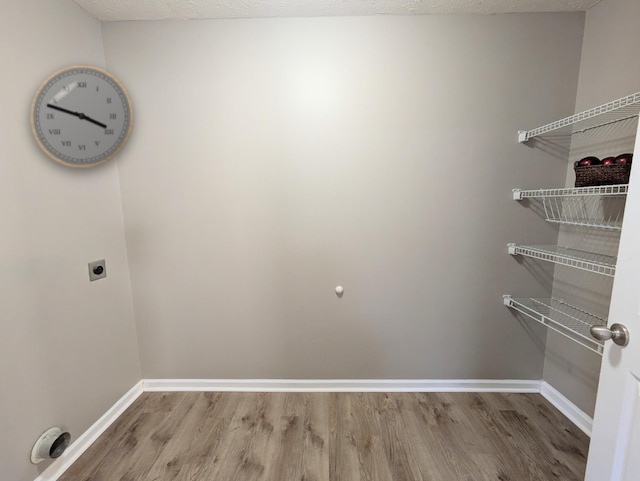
3.48
